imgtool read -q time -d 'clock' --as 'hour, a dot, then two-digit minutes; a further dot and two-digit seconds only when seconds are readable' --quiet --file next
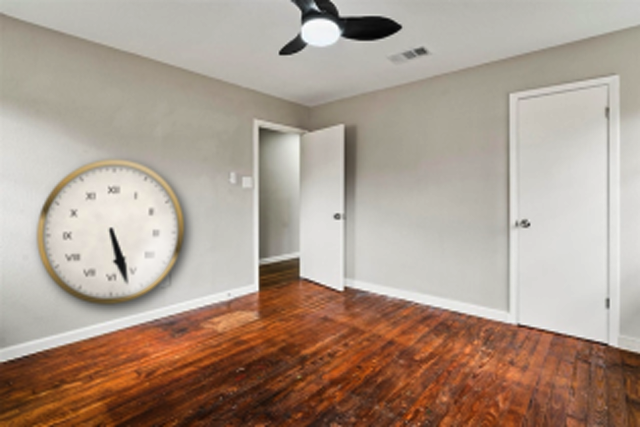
5.27
